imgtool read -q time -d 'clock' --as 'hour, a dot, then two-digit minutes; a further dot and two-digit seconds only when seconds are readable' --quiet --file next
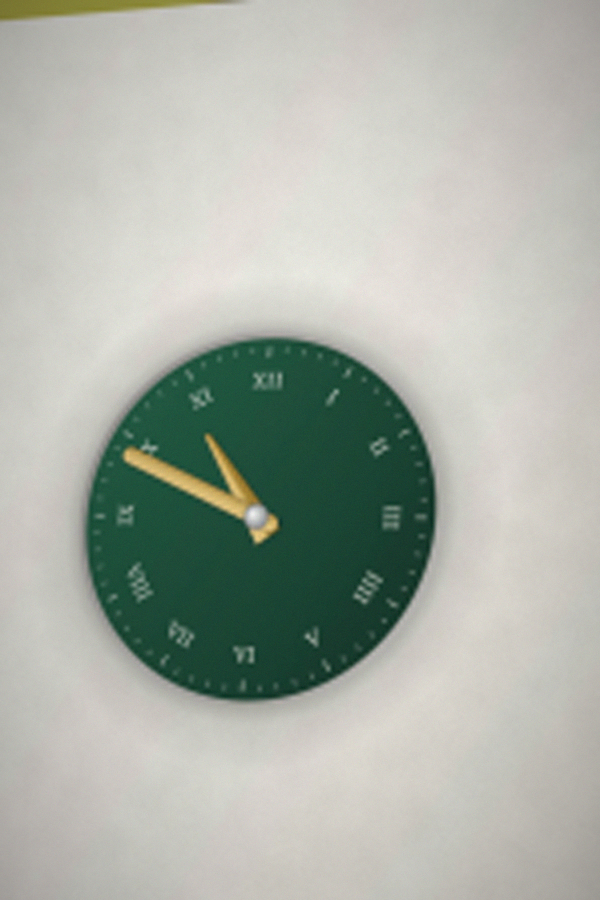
10.49
